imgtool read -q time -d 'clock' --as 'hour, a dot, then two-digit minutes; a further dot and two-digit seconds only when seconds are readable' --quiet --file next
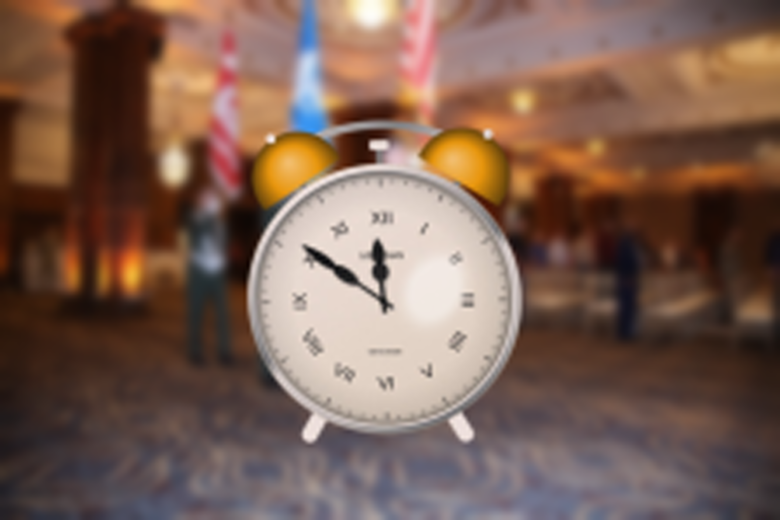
11.51
